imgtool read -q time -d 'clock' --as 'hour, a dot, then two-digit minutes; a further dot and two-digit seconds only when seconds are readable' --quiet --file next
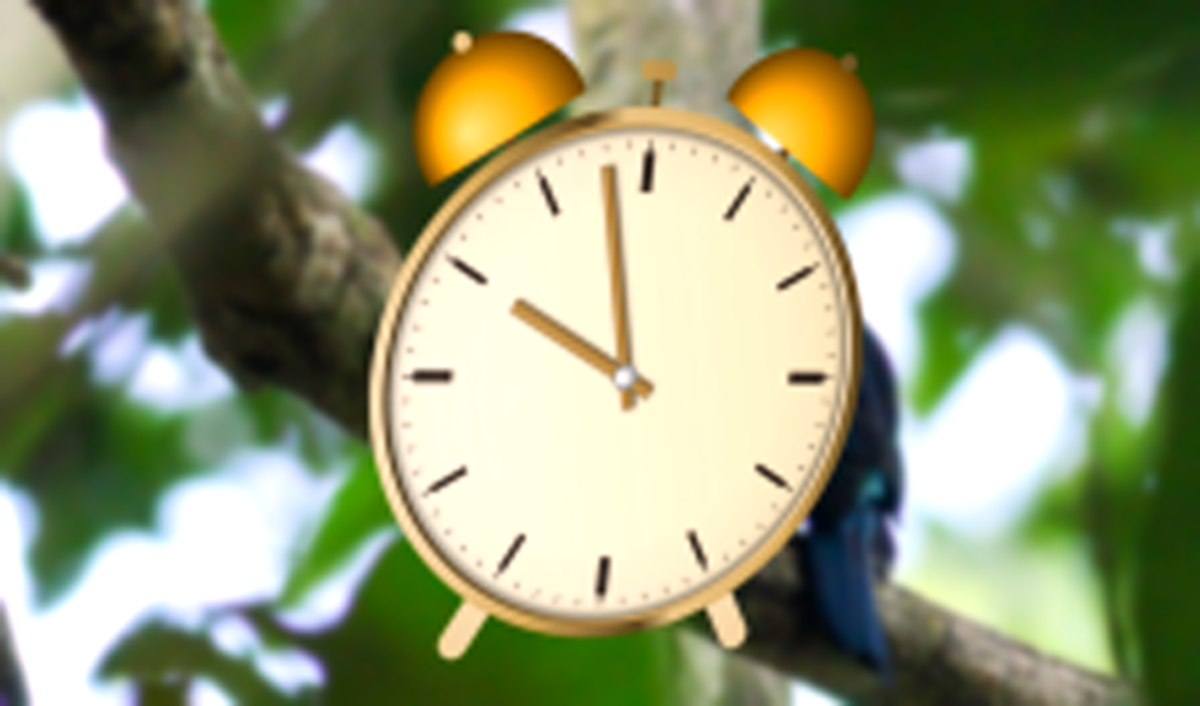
9.58
